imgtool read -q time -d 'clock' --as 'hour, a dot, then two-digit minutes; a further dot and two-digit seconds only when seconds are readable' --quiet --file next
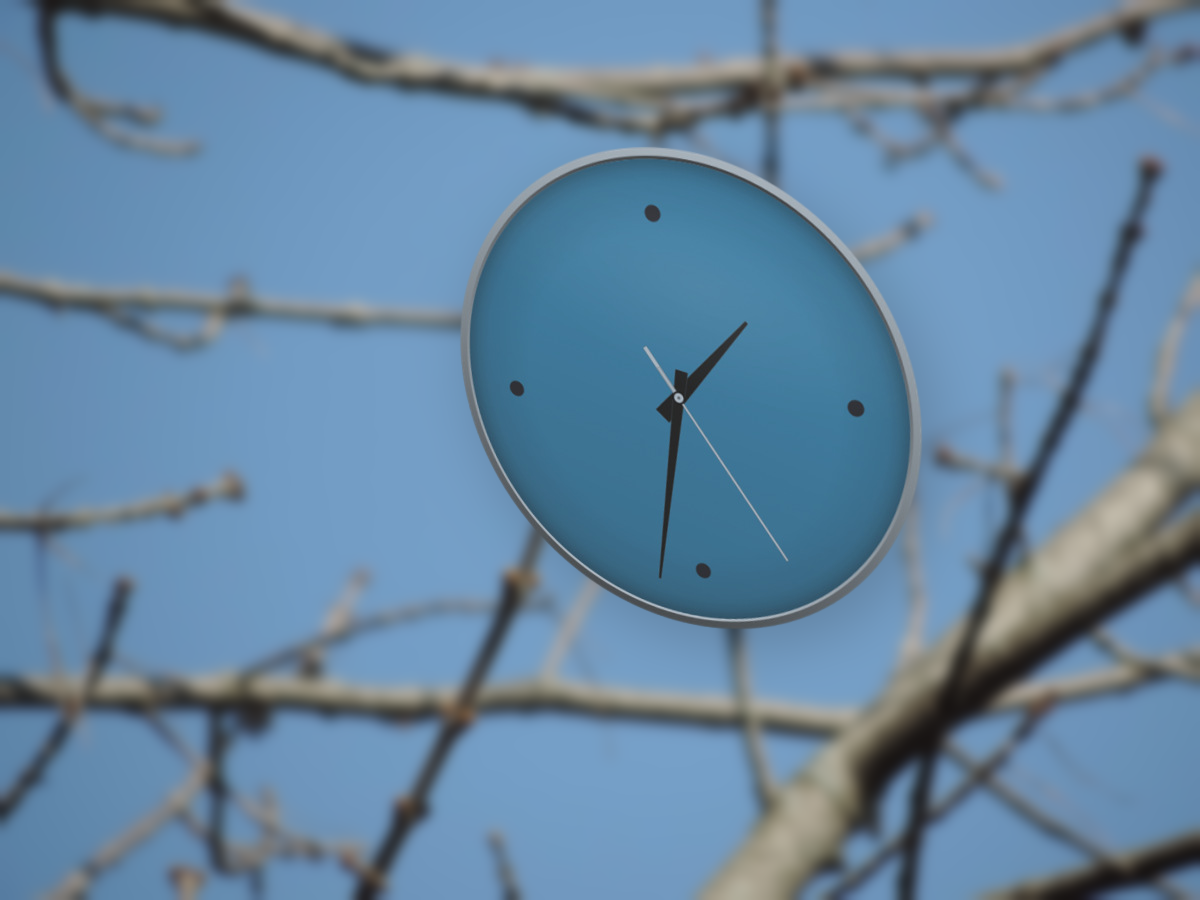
1.32.25
